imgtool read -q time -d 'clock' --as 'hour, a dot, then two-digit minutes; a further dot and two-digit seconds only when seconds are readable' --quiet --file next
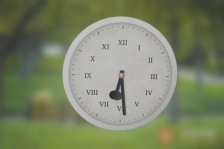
6.29
